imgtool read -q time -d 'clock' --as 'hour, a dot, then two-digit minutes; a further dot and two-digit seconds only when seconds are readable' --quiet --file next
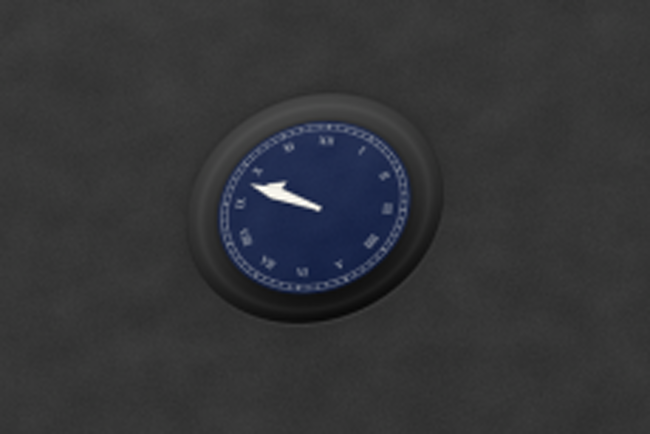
9.48
